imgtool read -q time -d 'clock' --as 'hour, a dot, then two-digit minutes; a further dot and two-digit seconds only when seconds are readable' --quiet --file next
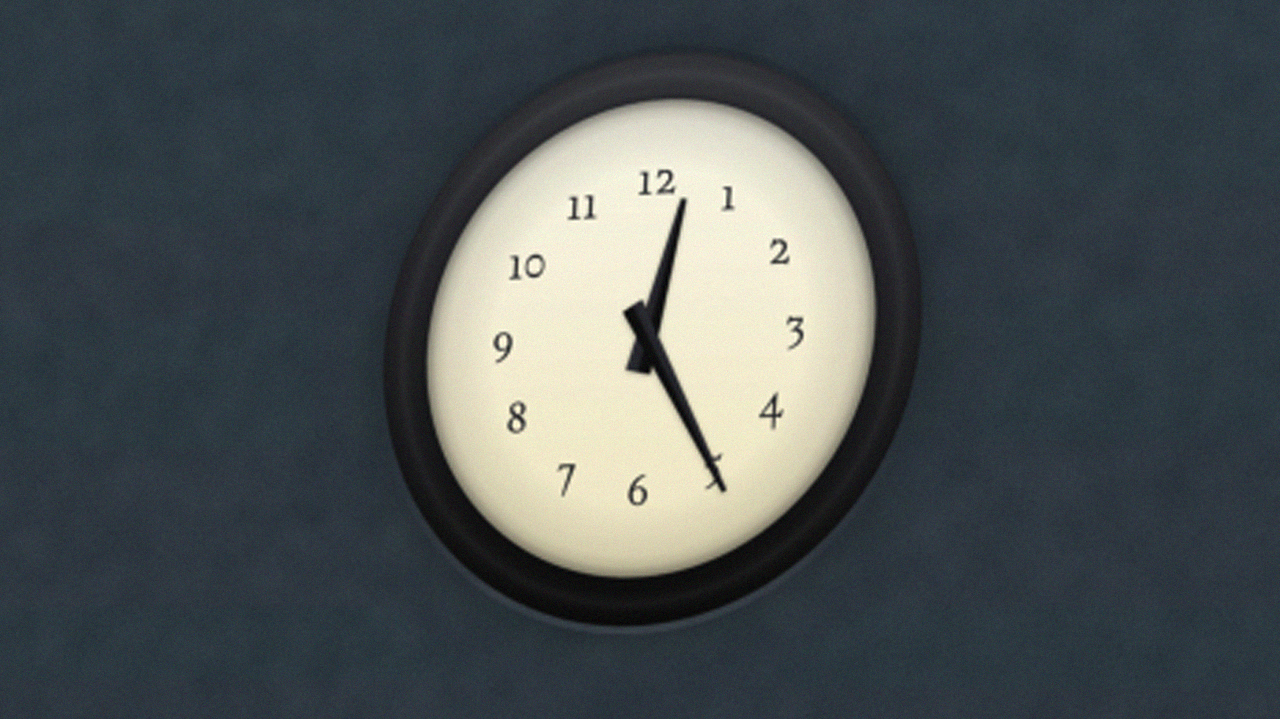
12.25
